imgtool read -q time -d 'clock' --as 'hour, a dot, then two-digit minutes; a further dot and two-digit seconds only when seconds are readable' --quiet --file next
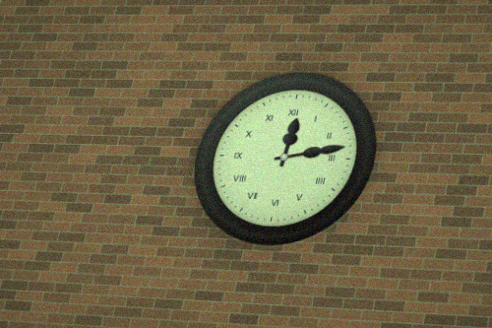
12.13
